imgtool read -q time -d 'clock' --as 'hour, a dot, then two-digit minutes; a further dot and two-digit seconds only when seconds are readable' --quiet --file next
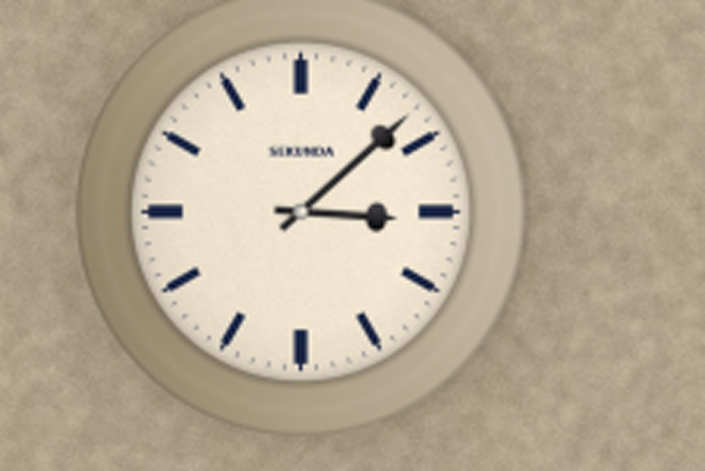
3.08
